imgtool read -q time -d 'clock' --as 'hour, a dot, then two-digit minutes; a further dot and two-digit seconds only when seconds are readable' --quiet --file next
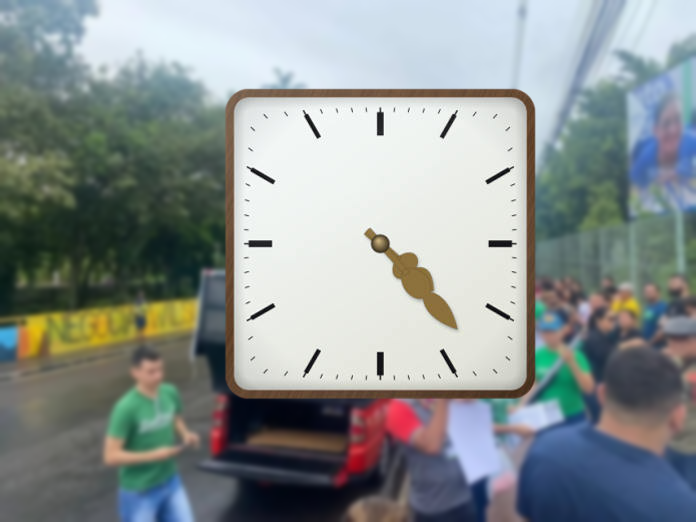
4.23
